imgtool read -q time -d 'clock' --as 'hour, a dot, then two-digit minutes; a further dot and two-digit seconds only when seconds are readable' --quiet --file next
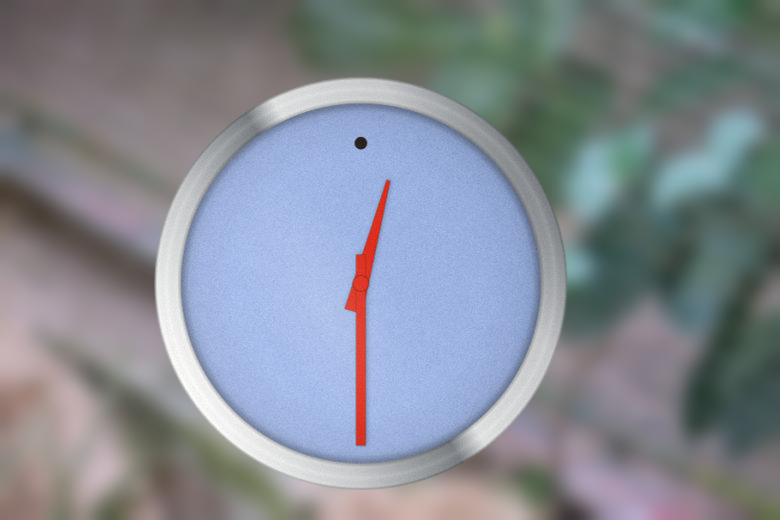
12.30
